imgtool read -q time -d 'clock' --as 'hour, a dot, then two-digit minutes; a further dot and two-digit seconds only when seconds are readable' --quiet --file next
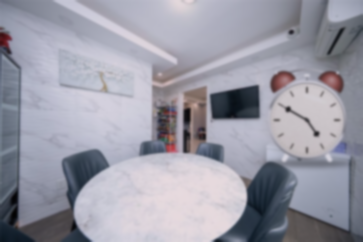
4.50
